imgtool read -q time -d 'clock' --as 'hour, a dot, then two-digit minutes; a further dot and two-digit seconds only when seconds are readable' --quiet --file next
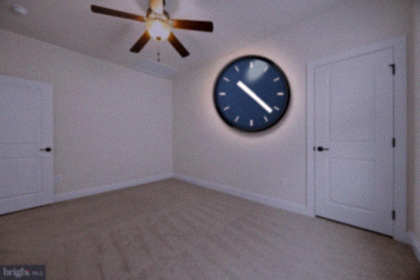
10.22
